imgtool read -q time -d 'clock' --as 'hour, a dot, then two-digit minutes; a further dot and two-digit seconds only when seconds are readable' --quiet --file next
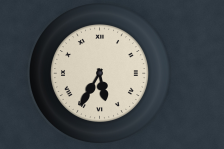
5.35
